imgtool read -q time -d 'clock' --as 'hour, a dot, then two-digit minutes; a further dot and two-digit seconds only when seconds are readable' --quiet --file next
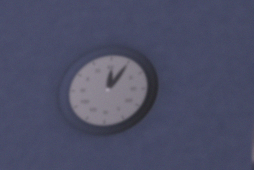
12.05
